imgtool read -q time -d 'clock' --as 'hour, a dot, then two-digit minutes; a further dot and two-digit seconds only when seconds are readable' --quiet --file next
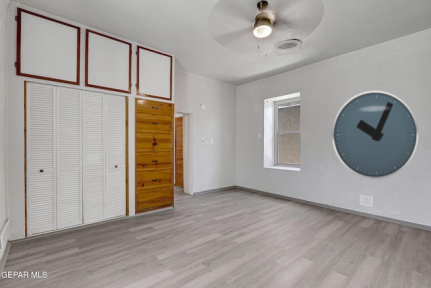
10.04
